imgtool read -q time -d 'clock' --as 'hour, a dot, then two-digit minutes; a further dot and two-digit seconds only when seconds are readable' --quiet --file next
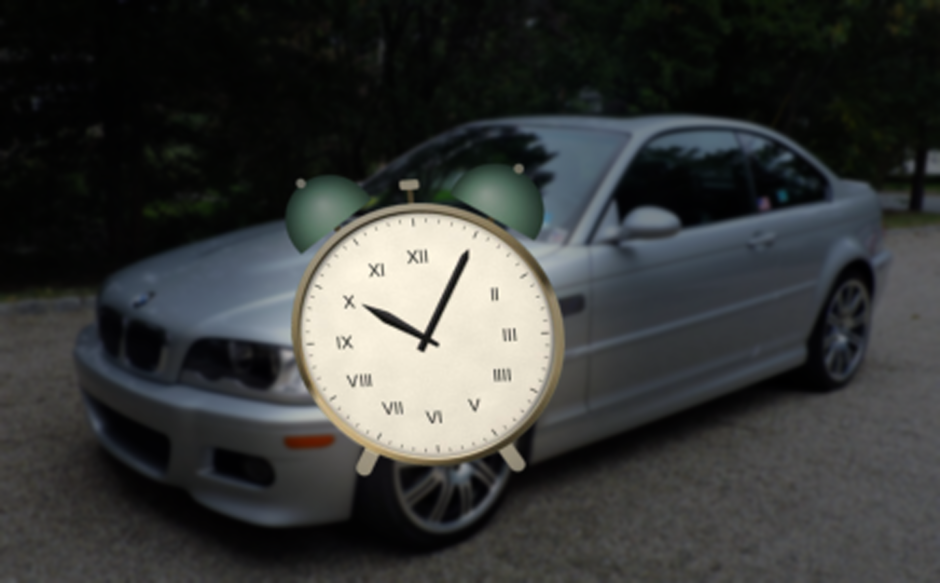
10.05
